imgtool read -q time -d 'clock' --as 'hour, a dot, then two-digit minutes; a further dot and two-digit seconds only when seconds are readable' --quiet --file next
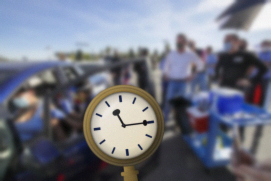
11.15
